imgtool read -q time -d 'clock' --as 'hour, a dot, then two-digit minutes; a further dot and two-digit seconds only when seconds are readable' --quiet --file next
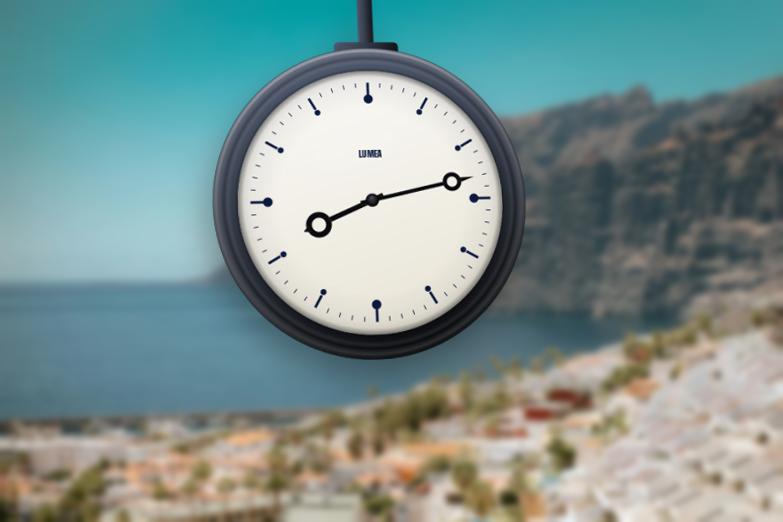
8.13
